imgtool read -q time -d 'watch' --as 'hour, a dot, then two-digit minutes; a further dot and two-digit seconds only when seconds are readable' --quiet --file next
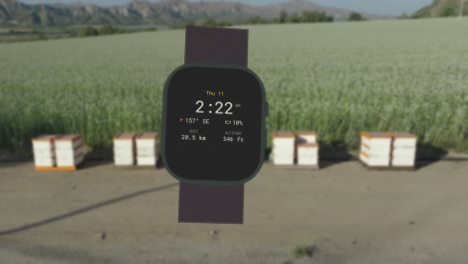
2.22
